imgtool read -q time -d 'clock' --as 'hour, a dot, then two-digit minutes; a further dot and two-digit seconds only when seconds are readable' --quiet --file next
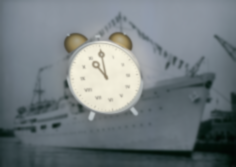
11.00
